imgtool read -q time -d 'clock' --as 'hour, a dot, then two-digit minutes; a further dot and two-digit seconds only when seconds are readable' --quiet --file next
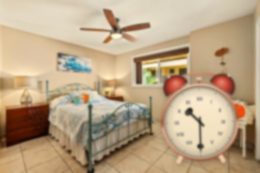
10.30
